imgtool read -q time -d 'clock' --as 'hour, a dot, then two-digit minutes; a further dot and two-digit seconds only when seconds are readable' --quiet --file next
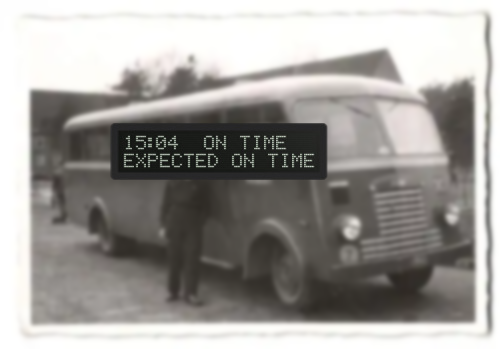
15.04
